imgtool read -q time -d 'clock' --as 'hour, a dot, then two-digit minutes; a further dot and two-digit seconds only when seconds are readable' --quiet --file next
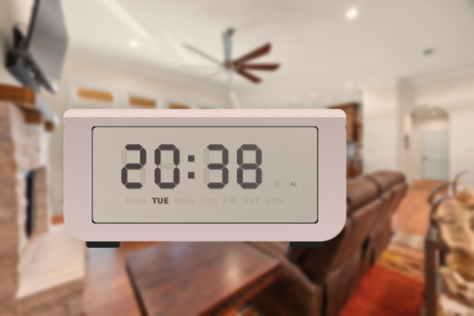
20.38
